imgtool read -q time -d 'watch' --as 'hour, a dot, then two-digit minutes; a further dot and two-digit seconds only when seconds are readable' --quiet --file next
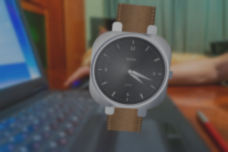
4.18
